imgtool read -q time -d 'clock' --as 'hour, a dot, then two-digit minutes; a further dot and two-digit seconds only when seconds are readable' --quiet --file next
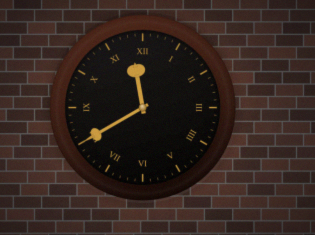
11.40
